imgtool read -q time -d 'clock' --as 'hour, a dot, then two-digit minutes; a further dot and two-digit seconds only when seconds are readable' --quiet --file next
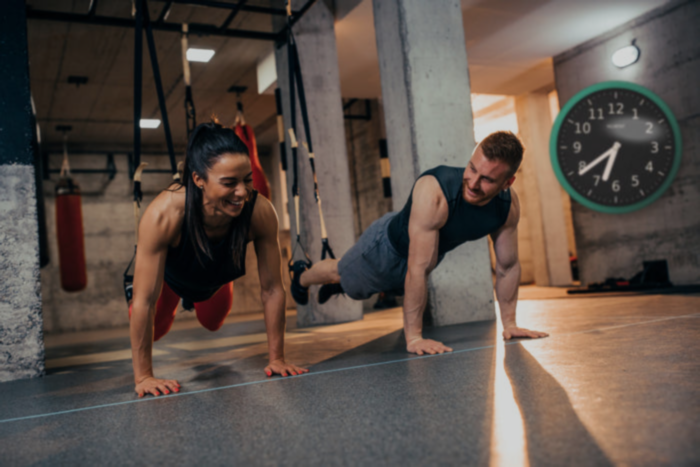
6.39
